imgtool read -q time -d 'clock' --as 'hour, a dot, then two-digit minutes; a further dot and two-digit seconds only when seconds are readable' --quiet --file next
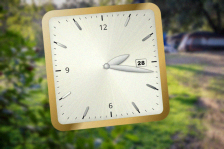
2.17
